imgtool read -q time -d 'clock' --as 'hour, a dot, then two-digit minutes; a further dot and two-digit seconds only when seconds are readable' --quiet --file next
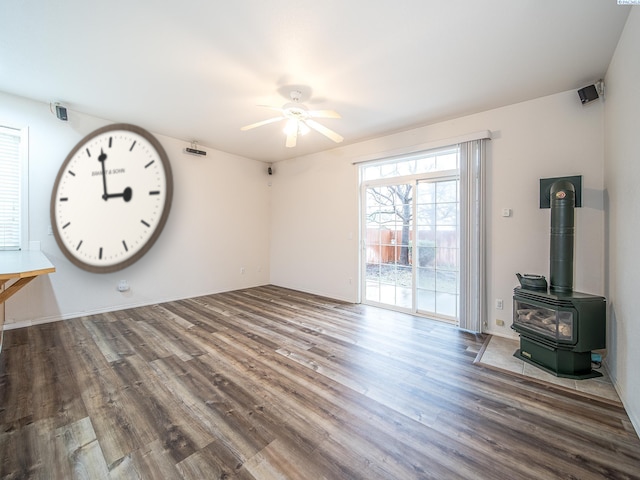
2.58
